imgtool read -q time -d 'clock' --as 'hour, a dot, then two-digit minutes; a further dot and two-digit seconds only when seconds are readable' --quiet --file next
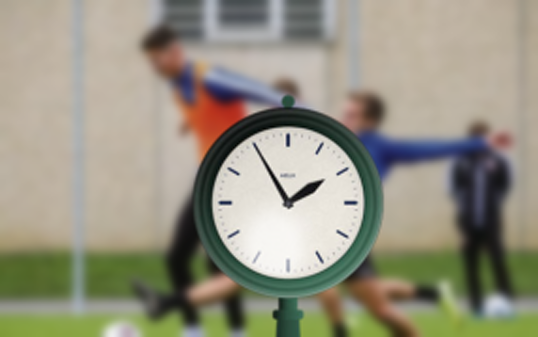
1.55
